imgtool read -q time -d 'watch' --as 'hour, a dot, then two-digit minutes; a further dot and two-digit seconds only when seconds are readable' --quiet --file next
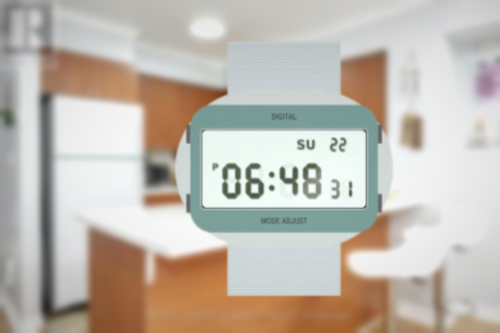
6.48.31
